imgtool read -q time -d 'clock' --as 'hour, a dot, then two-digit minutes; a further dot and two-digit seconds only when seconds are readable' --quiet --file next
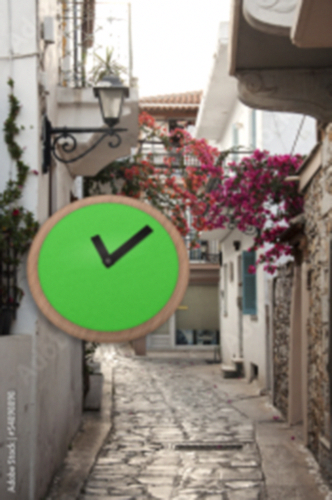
11.08
